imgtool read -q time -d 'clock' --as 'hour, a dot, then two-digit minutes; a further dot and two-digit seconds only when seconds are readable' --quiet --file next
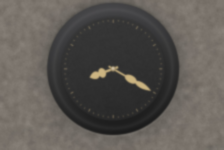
8.20
